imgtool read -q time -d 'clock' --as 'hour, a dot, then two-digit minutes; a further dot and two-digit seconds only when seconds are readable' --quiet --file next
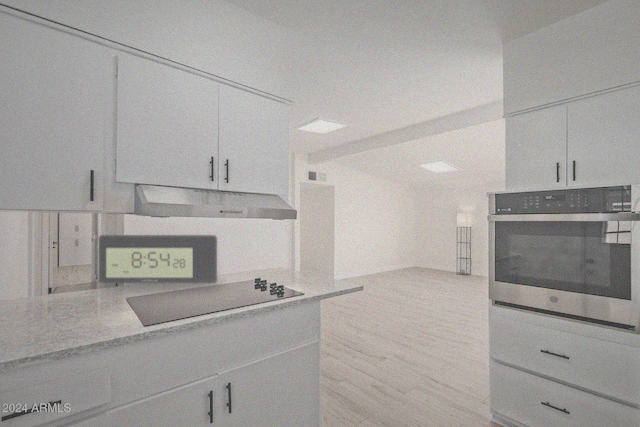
8.54
